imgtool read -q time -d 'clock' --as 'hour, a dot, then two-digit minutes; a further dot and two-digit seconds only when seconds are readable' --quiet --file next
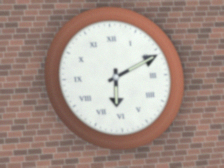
6.11
